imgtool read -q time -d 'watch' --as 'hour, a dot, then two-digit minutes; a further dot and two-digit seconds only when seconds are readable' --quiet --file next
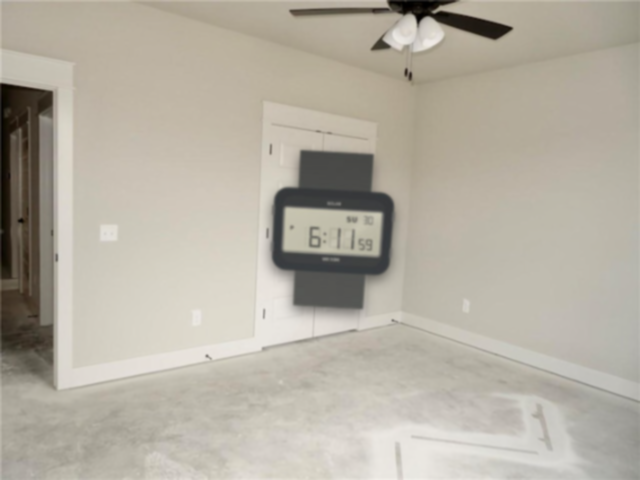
6.11
